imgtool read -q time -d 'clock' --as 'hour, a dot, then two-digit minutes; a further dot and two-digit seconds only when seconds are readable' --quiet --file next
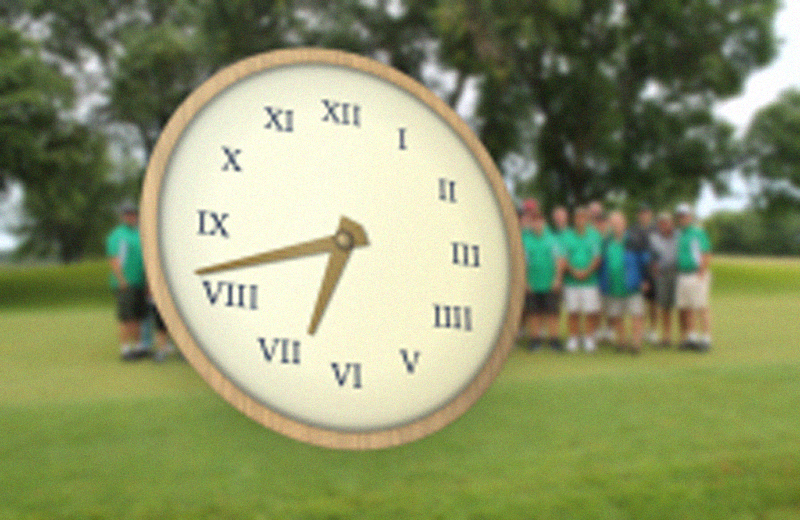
6.42
